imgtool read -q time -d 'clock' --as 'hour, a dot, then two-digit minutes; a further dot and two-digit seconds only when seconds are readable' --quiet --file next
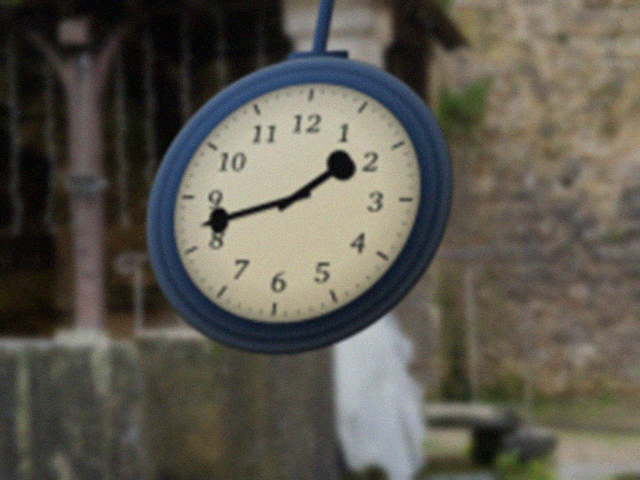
1.42
